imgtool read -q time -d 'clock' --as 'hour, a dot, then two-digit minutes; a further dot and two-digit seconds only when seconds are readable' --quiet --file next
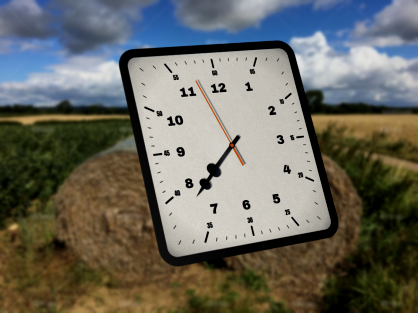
7.37.57
